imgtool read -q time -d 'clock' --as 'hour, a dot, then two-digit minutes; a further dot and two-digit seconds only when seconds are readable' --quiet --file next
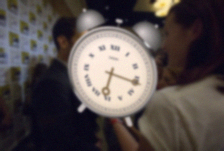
6.16
